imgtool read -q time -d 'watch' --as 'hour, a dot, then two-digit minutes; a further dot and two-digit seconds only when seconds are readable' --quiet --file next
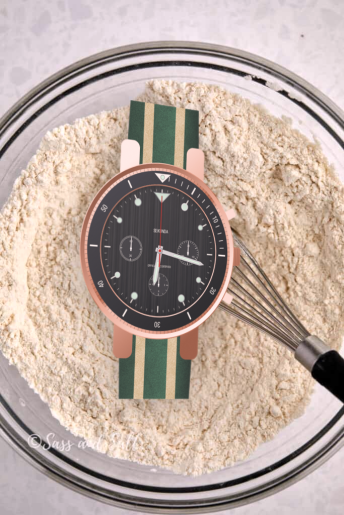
6.17
